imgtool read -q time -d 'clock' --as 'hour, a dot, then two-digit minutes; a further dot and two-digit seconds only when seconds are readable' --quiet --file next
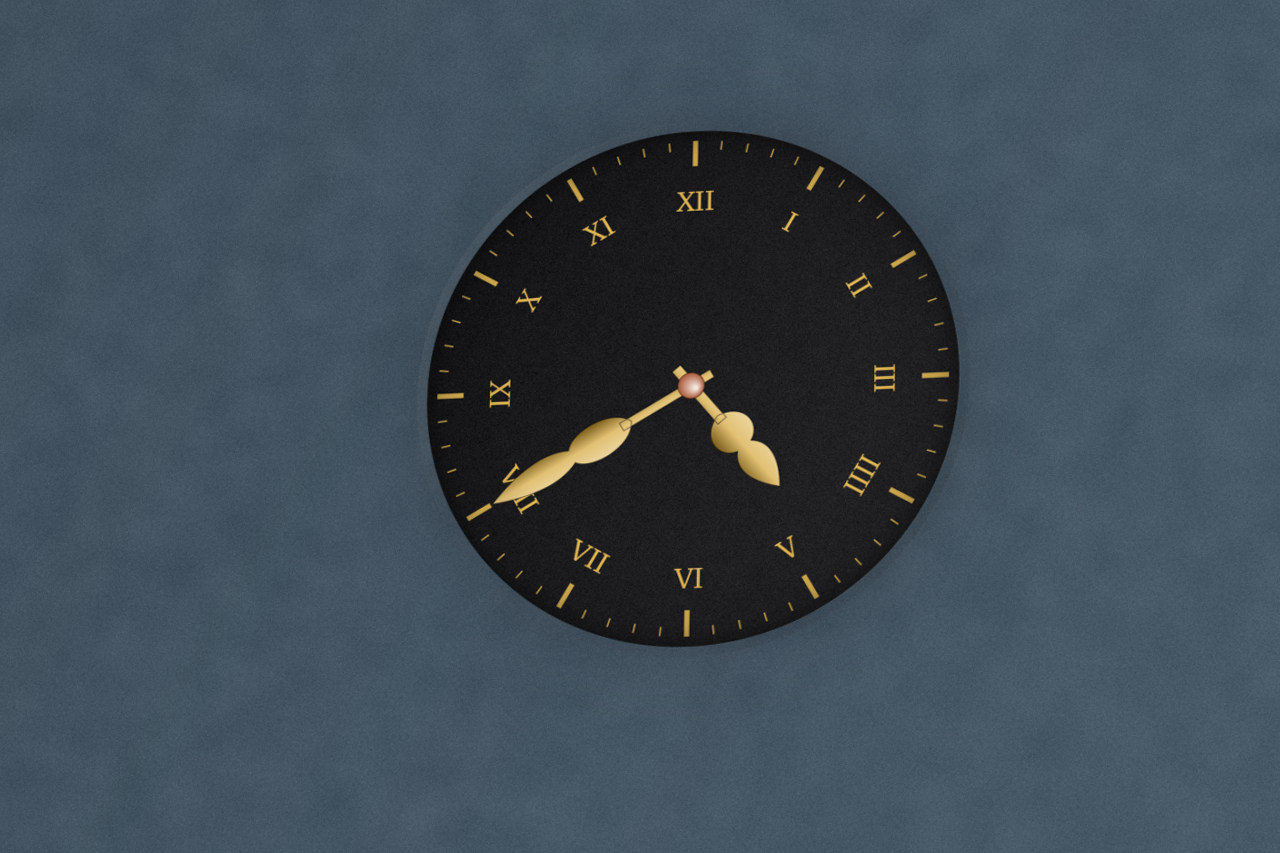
4.40
